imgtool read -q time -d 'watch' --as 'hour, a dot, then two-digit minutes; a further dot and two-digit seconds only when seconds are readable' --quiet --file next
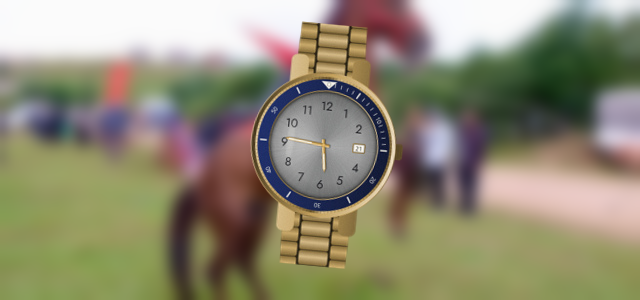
5.46
